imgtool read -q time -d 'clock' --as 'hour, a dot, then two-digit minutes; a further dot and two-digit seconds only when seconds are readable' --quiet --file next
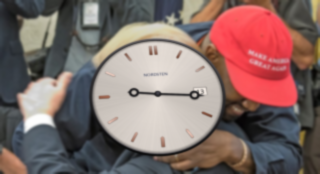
9.16
